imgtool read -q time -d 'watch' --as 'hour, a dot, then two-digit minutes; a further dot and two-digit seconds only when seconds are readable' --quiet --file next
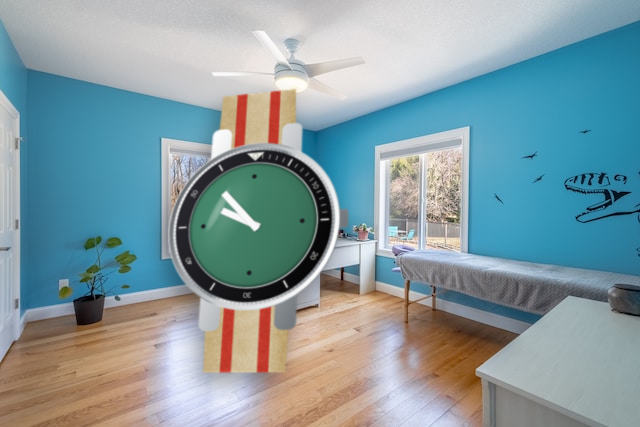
9.53
